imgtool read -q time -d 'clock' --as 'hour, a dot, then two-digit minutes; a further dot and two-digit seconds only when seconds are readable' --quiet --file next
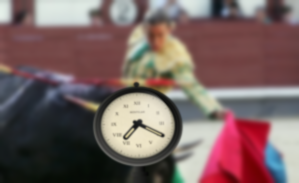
7.20
